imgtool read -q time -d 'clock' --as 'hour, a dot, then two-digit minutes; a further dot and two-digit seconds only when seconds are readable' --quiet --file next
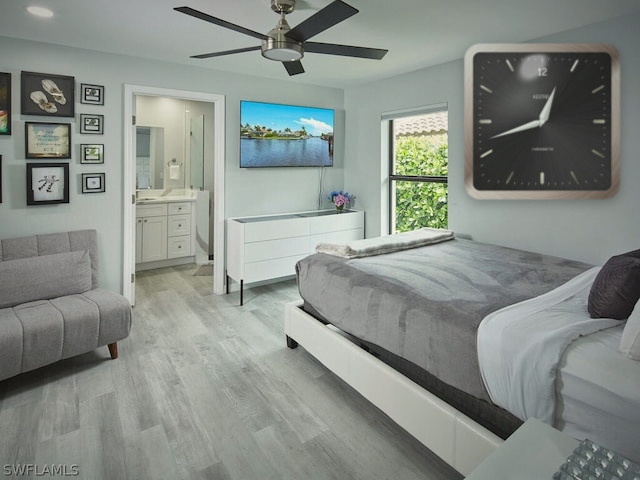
12.42
